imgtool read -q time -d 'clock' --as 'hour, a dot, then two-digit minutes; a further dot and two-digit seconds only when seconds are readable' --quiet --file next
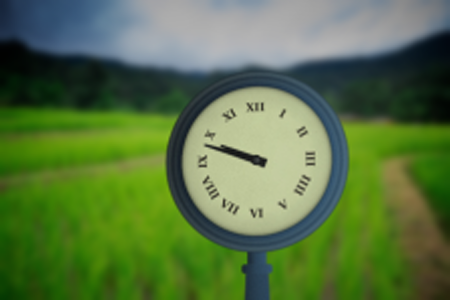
9.48
